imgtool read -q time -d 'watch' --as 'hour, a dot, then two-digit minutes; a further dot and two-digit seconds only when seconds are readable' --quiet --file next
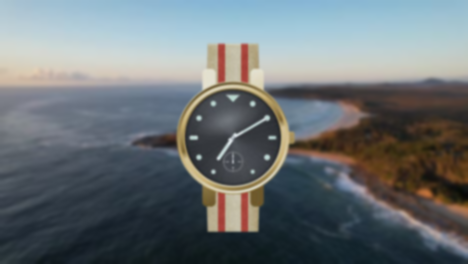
7.10
